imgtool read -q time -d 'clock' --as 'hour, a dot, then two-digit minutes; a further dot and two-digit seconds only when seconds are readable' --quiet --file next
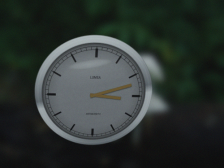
3.12
